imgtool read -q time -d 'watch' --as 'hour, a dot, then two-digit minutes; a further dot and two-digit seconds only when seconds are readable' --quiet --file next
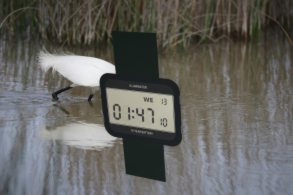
1.47
